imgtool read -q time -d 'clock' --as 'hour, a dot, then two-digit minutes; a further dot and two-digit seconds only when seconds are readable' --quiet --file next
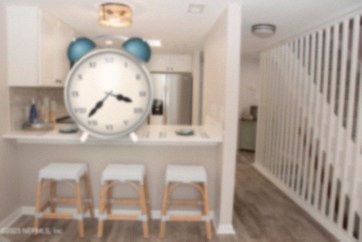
3.37
